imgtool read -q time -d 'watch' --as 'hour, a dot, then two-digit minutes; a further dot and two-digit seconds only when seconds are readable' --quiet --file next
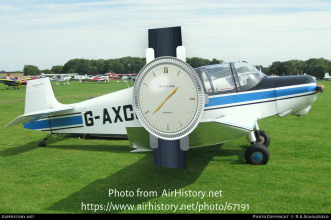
1.38
